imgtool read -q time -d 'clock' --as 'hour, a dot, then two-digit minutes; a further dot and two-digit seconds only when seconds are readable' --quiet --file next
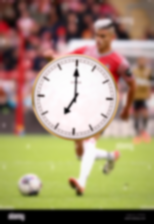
7.00
